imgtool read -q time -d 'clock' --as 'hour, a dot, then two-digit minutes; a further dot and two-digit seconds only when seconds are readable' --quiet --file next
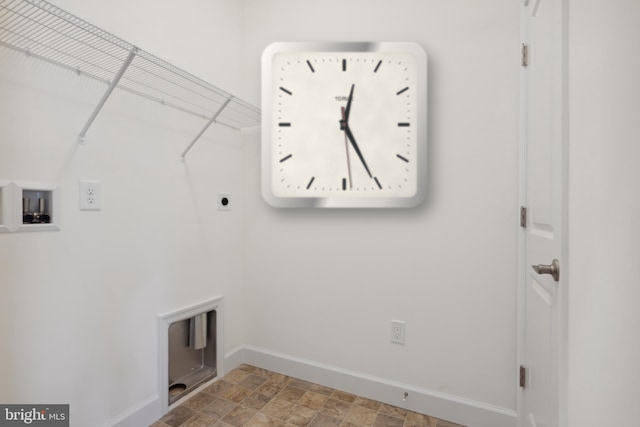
12.25.29
